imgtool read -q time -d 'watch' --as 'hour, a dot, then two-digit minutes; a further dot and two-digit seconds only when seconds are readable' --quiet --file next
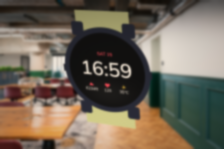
16.59
